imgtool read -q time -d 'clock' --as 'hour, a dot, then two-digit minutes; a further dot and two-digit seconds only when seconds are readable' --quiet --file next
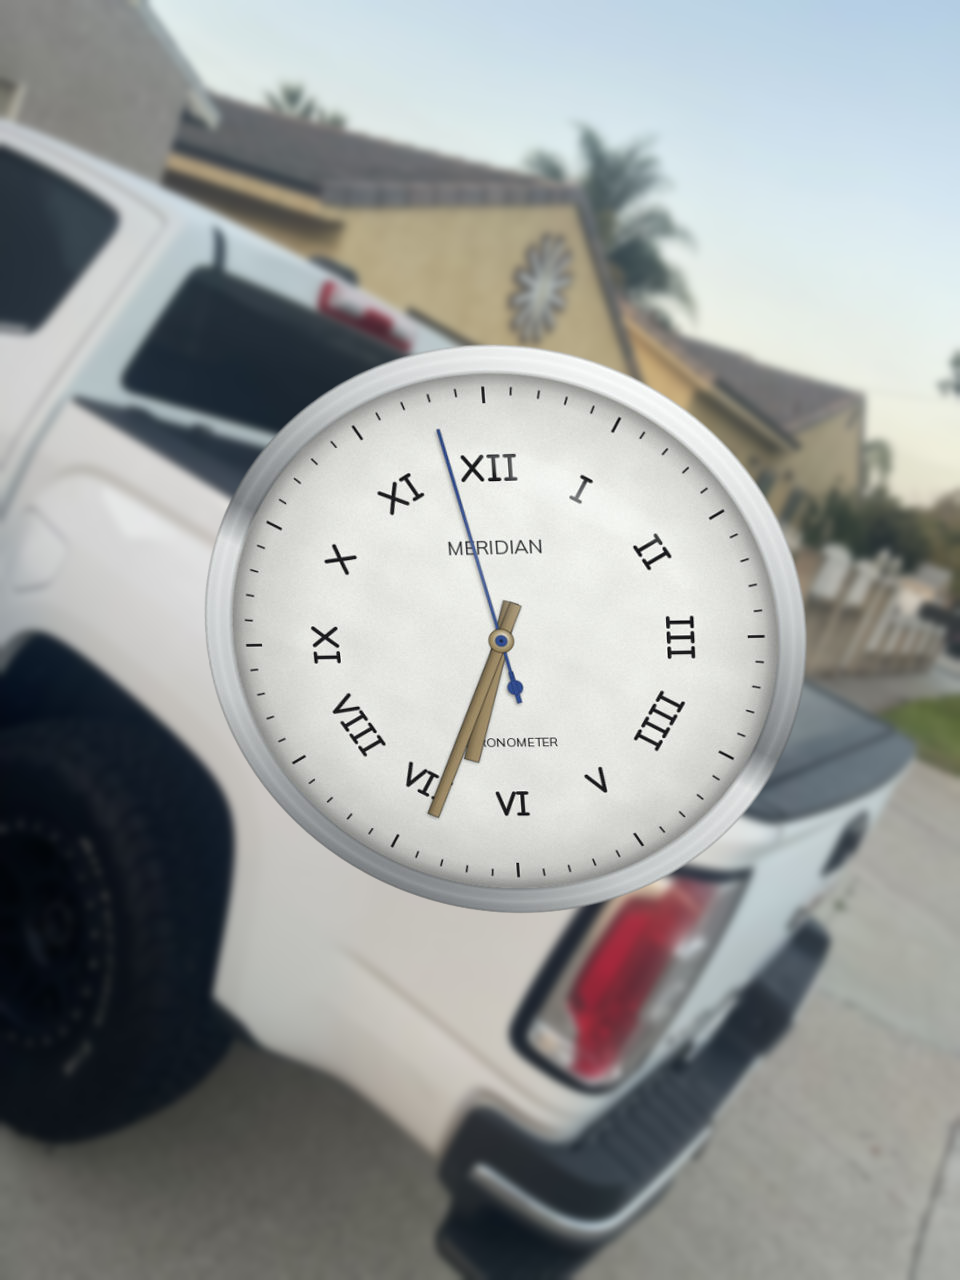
6.33.58
